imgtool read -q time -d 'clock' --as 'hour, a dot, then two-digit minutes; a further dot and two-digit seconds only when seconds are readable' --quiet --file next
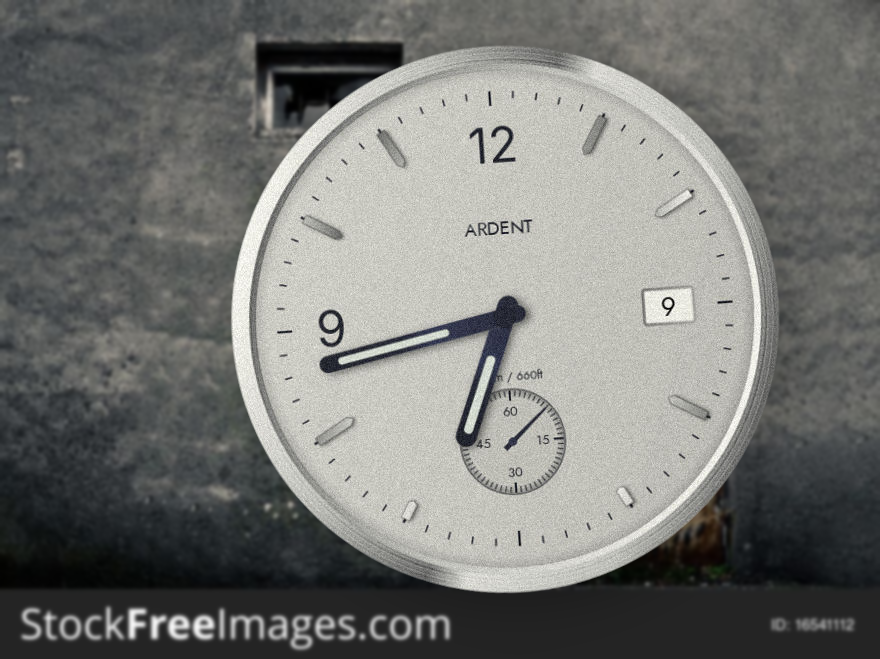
6.43.08
